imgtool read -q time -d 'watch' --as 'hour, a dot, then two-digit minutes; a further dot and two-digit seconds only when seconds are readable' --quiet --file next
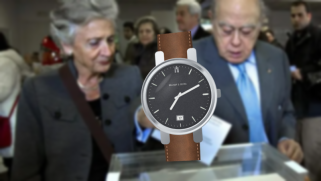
7.11
